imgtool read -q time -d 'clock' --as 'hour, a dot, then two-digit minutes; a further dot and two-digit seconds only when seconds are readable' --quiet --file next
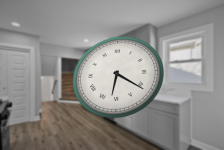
6.21
